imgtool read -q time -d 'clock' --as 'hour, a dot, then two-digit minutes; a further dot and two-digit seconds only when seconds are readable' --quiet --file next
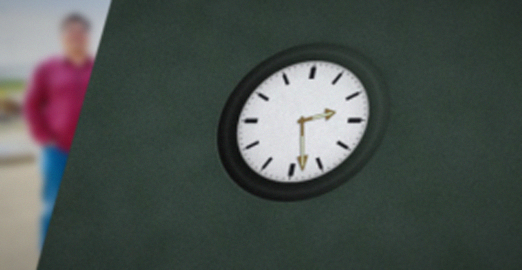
2.28
